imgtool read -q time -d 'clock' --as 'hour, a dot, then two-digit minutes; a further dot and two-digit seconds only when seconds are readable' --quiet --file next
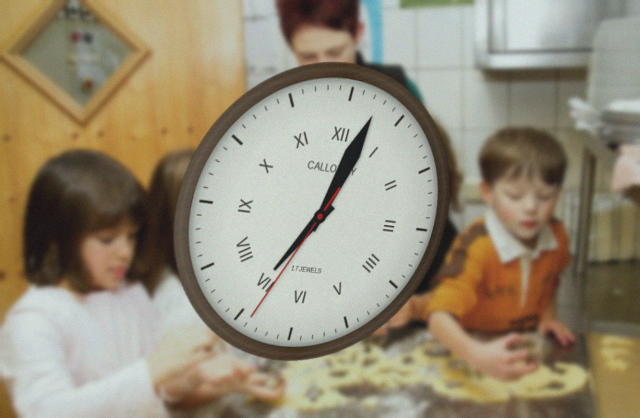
7.02.34
